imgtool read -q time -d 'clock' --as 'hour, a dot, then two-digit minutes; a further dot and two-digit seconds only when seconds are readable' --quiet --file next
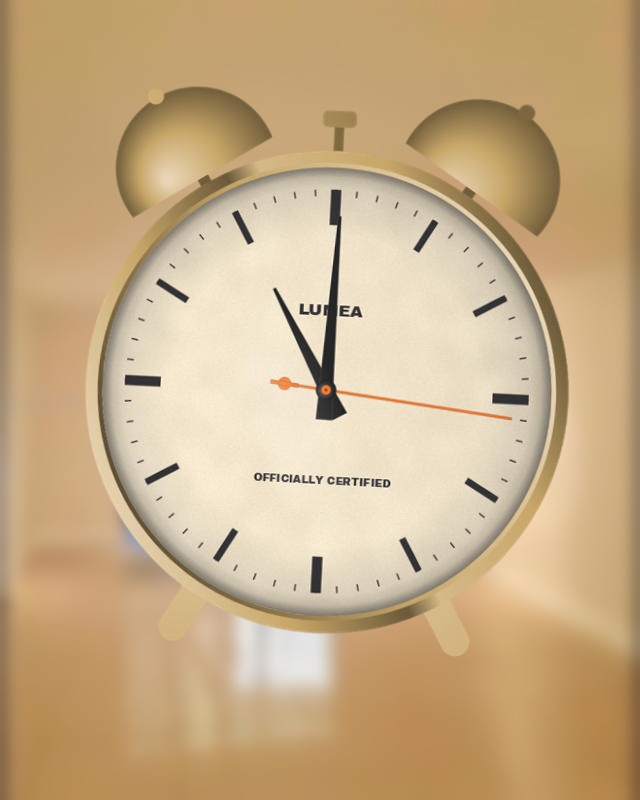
11.00.16
